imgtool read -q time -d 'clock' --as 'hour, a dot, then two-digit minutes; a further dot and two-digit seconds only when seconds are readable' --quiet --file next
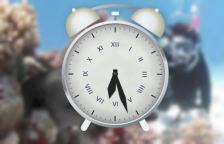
6.27
